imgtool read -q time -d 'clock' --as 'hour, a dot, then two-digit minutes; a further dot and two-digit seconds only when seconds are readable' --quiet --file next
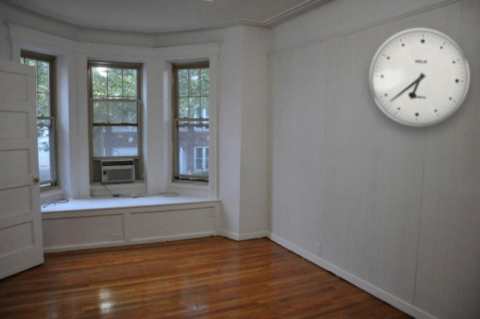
6.38
